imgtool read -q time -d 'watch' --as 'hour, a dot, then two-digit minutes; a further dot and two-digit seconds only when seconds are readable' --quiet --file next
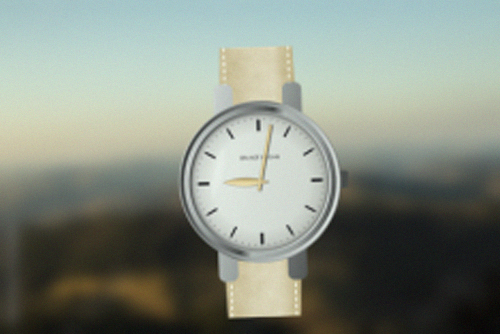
9.02
